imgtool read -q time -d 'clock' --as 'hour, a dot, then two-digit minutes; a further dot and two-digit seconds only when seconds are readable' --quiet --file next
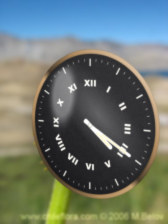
4.20
